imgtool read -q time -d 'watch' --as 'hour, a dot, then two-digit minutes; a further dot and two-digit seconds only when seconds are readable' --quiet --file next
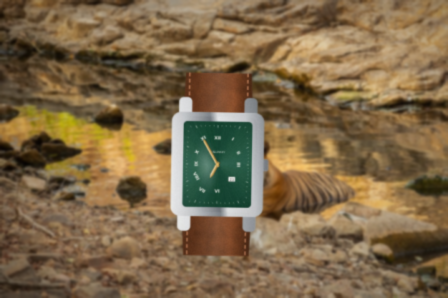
6.55
